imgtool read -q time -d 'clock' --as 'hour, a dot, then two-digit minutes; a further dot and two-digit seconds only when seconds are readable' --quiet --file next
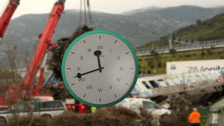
11.42
